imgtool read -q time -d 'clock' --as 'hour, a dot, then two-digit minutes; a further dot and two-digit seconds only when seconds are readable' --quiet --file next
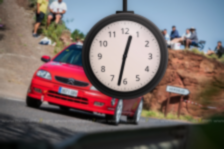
12.32
